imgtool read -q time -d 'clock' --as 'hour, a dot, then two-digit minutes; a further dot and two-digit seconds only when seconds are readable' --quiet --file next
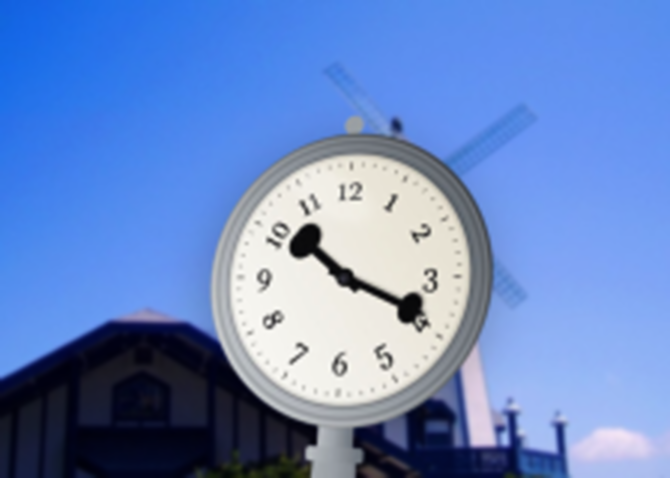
10.19
